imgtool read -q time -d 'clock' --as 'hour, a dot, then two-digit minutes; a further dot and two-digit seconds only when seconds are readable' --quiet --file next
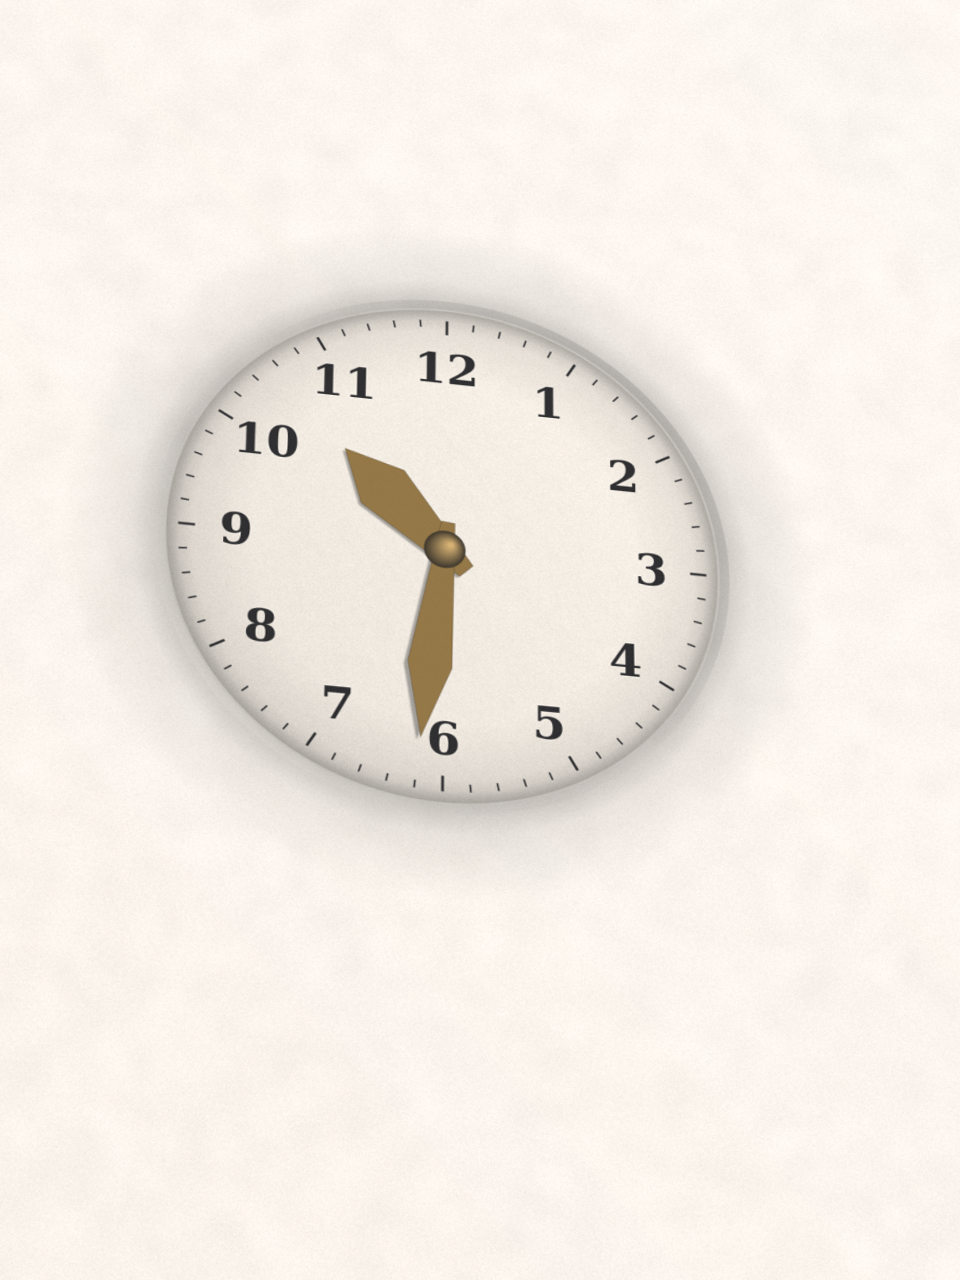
10.31
